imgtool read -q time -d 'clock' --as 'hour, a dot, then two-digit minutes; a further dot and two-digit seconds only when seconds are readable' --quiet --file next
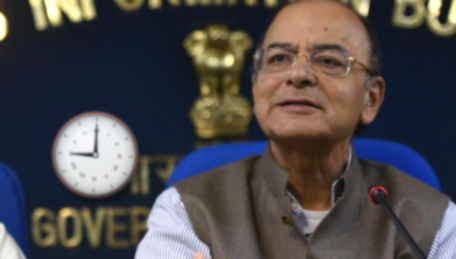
9.00
